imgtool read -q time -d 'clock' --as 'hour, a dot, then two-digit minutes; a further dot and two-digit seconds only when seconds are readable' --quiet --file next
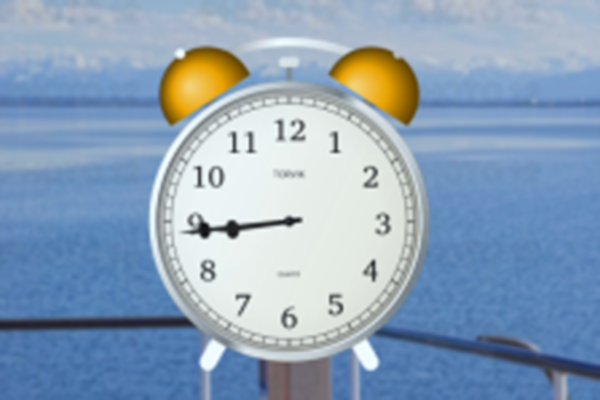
8.44
